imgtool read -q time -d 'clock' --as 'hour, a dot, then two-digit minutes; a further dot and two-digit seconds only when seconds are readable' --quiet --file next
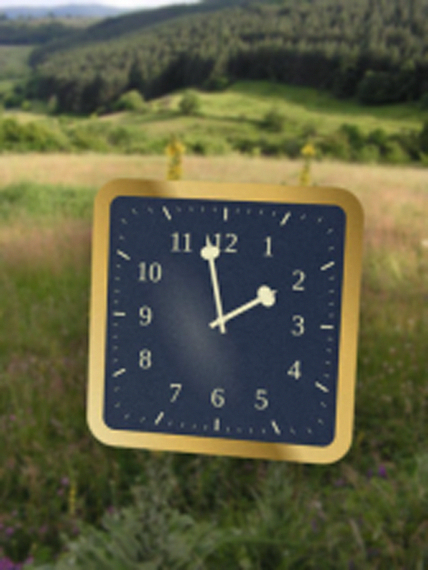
1.58
